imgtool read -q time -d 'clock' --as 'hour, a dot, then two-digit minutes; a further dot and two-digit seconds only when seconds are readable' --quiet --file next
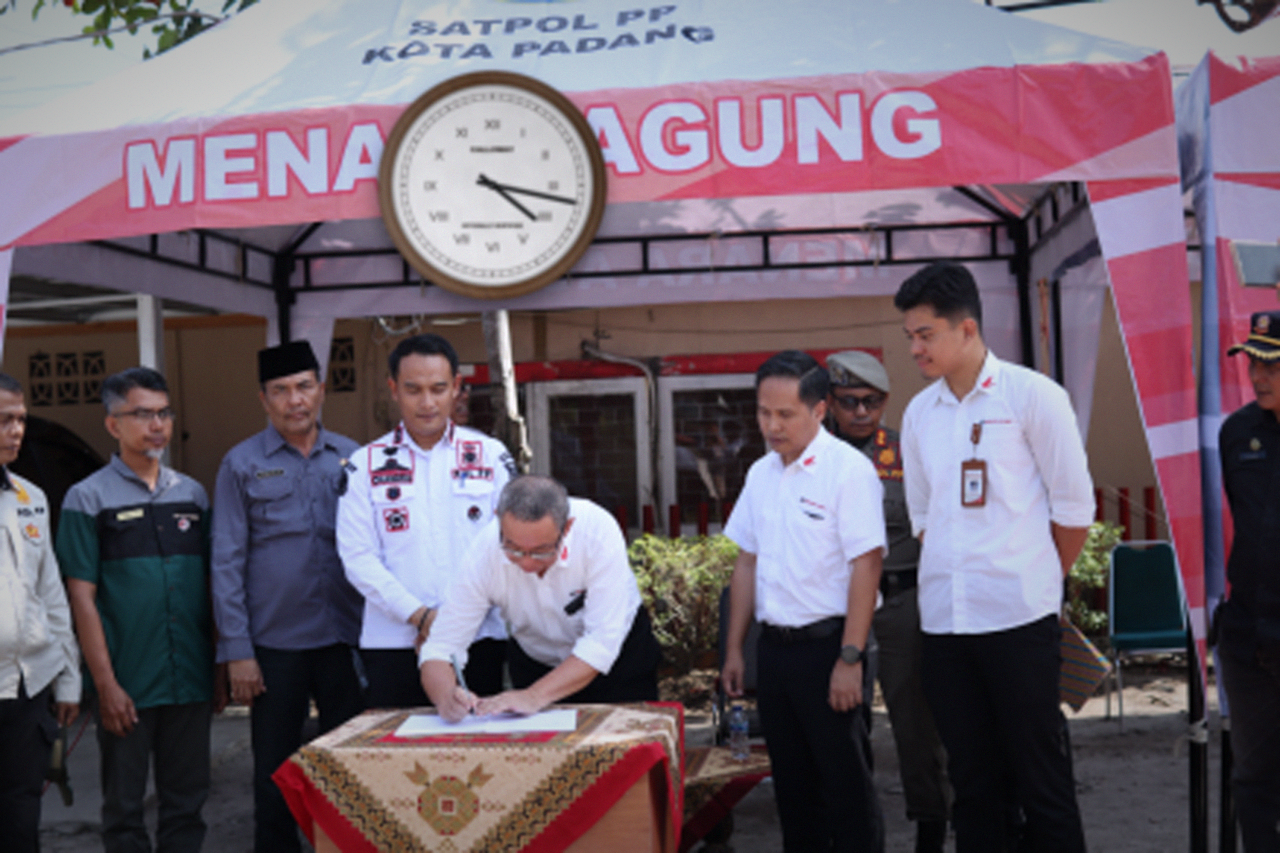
4.17
